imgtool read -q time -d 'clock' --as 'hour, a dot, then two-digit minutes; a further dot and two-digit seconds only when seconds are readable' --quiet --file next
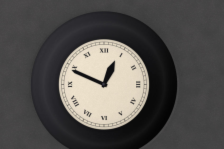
12.49
